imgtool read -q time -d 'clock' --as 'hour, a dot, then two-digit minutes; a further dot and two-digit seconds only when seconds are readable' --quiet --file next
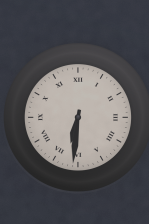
6.31
